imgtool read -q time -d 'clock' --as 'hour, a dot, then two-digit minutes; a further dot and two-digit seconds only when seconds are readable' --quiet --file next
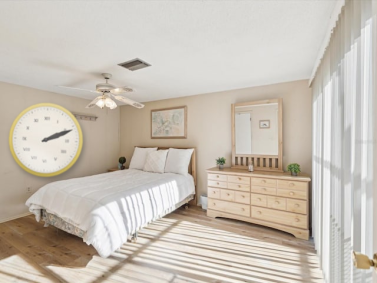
2.11
